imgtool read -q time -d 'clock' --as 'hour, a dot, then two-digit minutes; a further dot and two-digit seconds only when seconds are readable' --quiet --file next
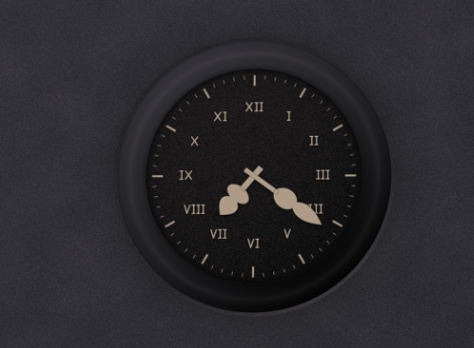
7.21
